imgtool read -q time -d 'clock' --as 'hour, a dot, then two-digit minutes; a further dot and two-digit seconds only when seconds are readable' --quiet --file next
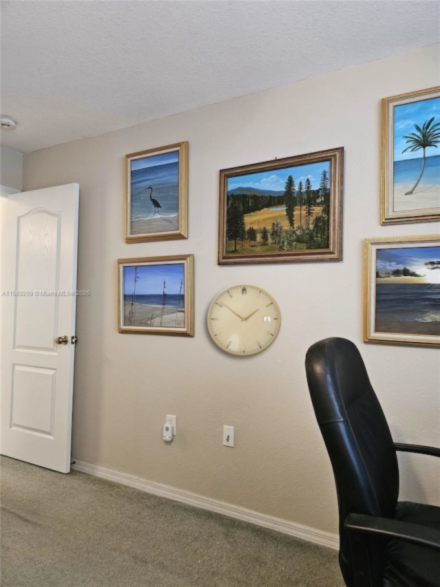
1.51
